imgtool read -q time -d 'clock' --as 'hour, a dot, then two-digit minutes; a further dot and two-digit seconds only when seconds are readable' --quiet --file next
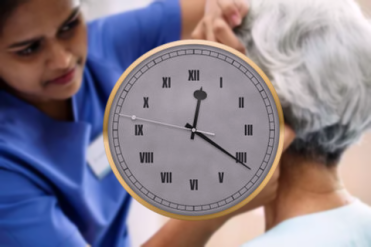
12.20.47
